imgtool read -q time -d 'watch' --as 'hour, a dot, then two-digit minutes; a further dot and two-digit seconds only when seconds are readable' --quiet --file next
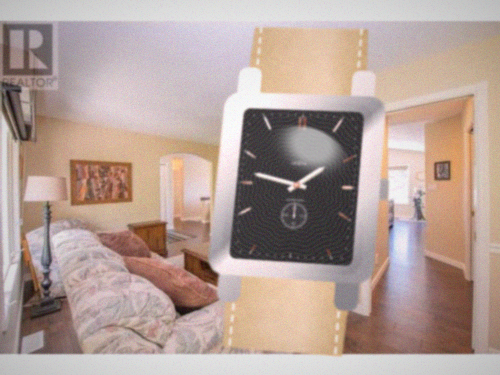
1.47
